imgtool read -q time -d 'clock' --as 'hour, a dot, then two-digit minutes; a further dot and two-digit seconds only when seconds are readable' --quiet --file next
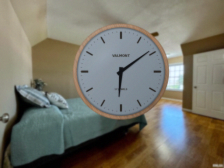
6.09
